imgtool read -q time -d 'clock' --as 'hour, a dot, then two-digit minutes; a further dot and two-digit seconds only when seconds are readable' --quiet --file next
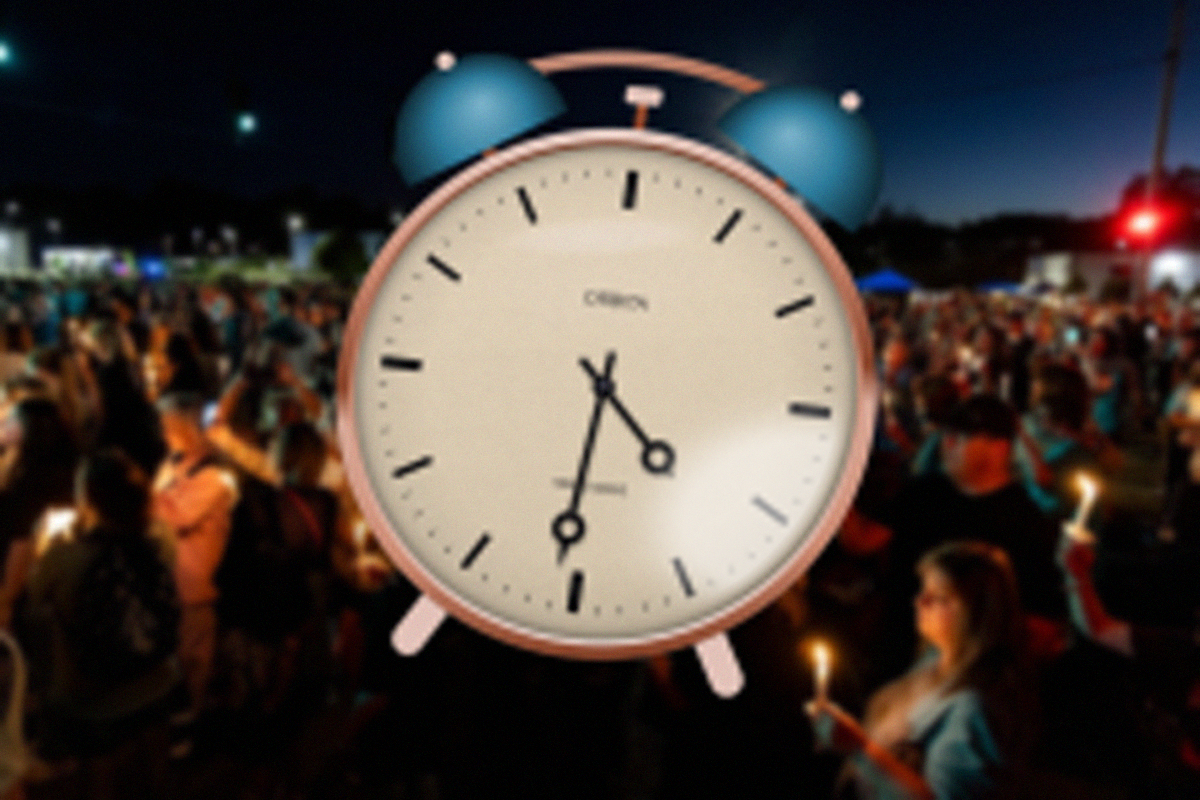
4.31
